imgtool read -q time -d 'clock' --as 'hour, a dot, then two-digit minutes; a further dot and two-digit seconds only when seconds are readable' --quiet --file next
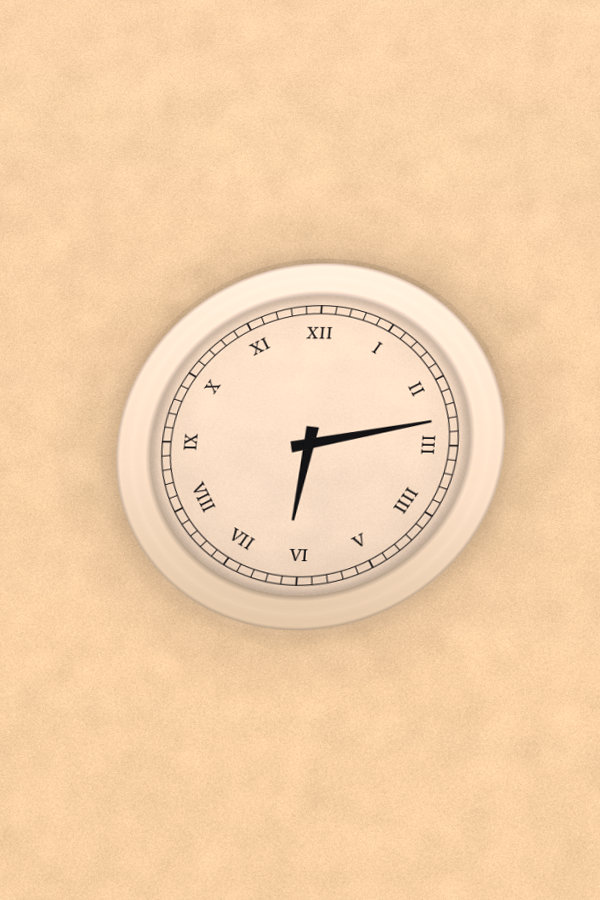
6.13
